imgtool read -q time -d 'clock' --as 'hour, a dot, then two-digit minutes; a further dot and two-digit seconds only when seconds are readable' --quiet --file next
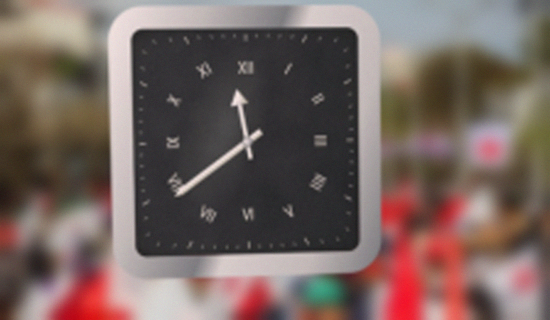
11.39
